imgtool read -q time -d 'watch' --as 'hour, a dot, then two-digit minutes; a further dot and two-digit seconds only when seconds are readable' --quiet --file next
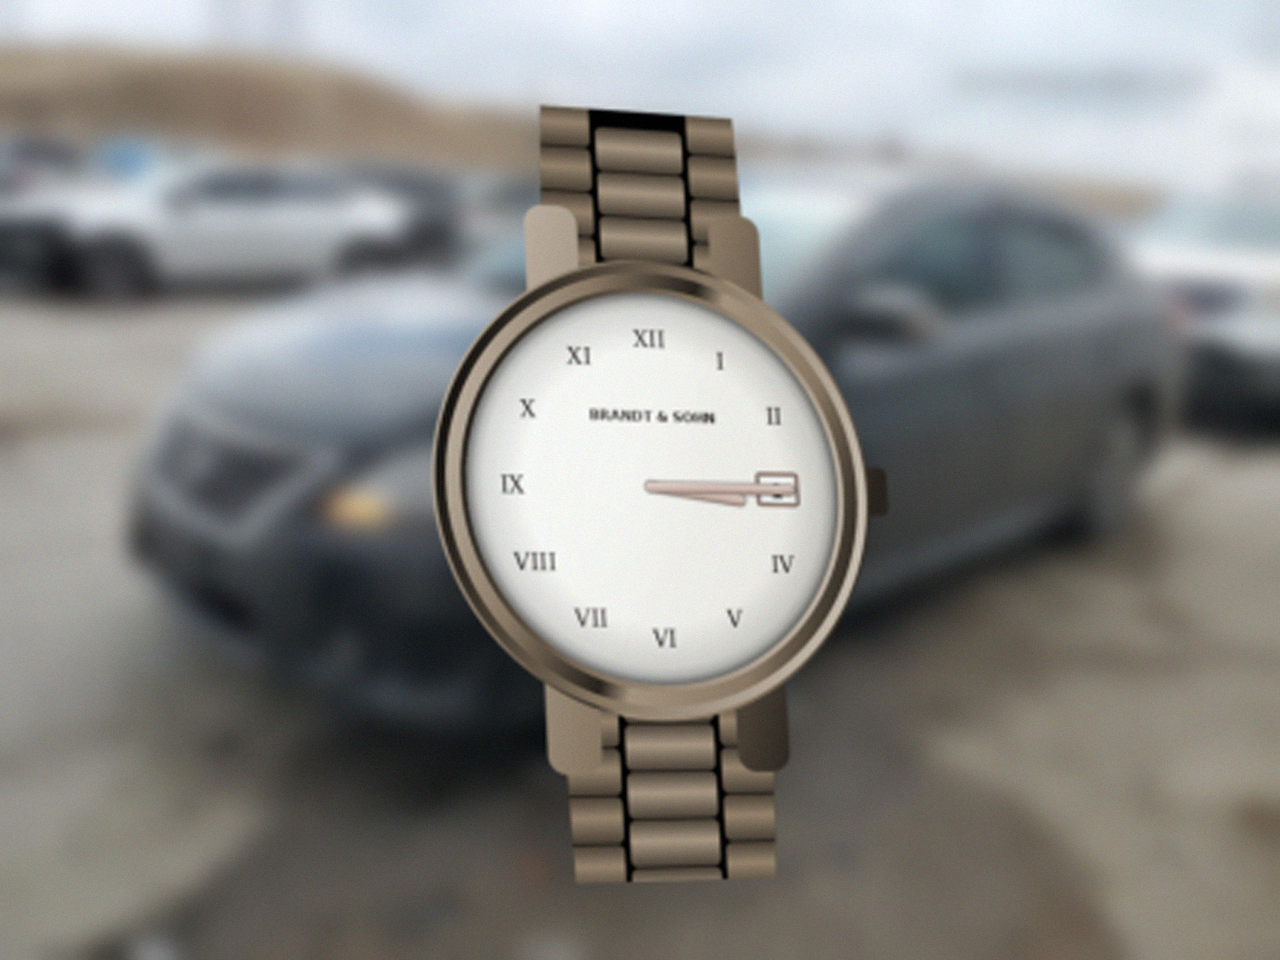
3.15
